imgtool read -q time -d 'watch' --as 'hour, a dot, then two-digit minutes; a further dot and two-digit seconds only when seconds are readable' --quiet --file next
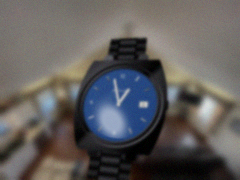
12.57
